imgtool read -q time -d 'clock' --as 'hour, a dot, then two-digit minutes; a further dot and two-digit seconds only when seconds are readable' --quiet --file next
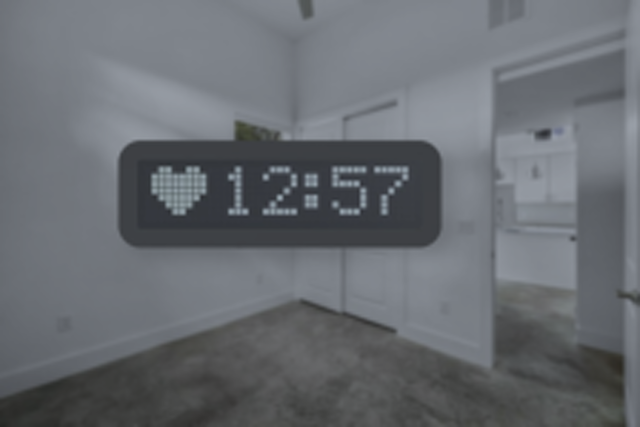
12.57
